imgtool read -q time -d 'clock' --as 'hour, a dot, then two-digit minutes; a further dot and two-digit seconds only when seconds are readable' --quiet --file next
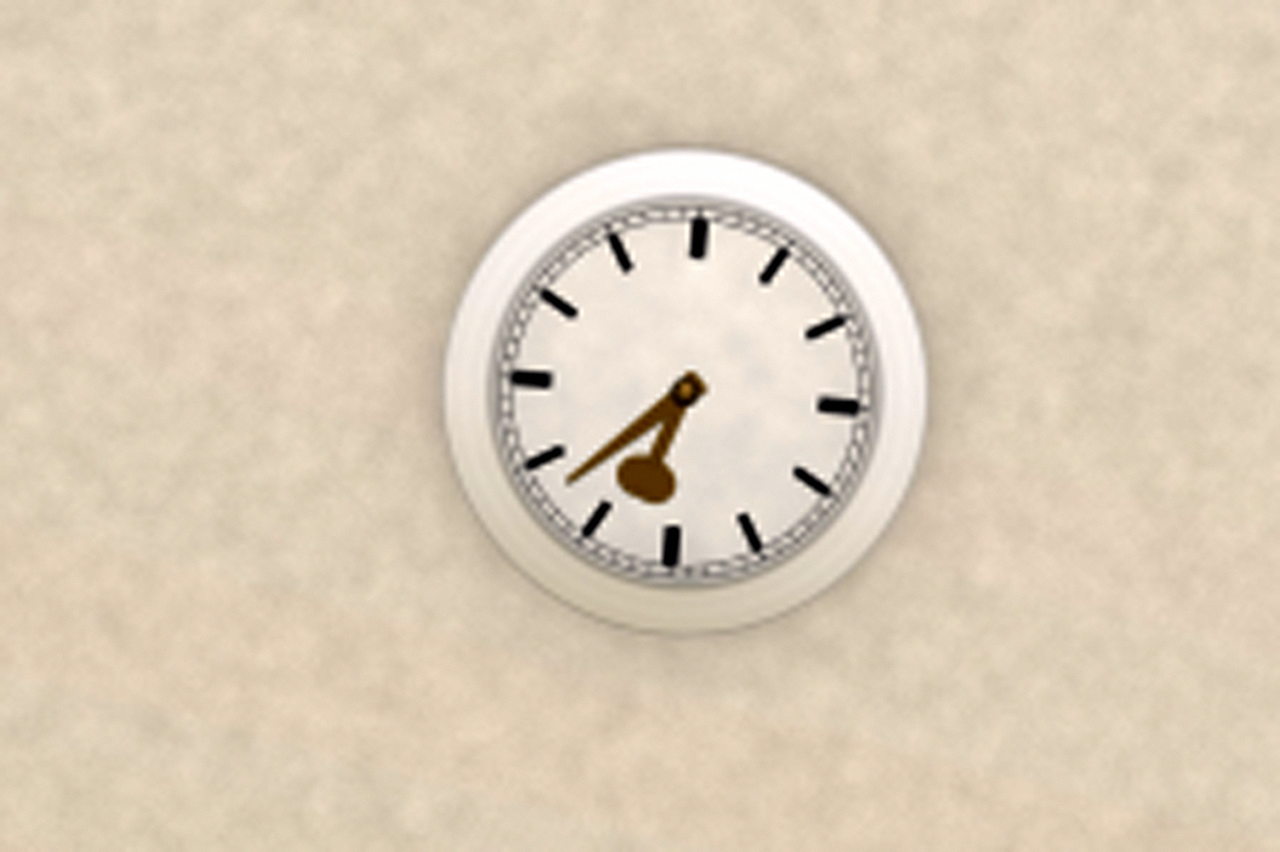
6.38
